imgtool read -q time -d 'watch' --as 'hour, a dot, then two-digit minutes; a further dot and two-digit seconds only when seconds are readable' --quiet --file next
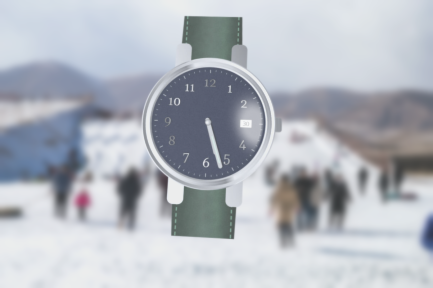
5.27
